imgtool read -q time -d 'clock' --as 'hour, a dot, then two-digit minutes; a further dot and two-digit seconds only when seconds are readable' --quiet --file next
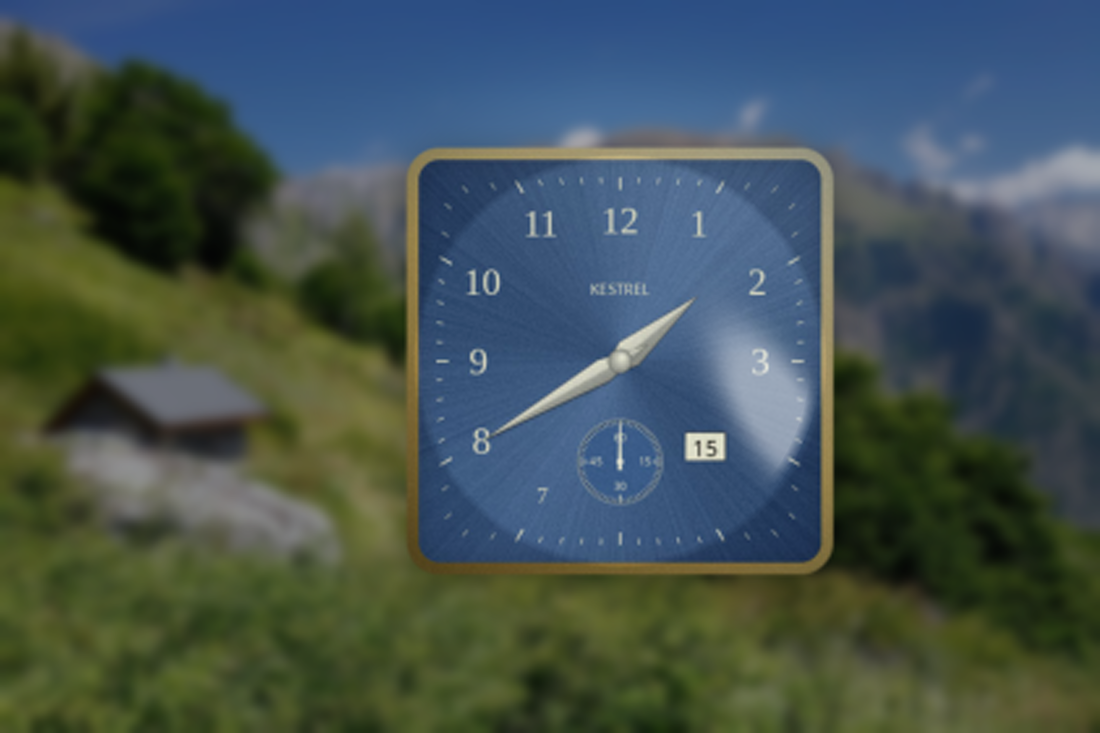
1.40
